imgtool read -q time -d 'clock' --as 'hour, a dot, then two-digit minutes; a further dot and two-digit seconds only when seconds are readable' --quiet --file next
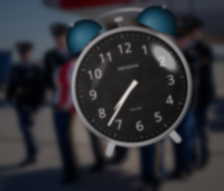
7.37
